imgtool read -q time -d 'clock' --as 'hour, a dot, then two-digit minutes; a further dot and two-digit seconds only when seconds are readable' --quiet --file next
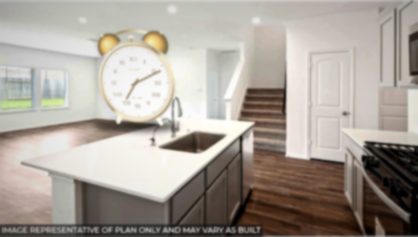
7.11
